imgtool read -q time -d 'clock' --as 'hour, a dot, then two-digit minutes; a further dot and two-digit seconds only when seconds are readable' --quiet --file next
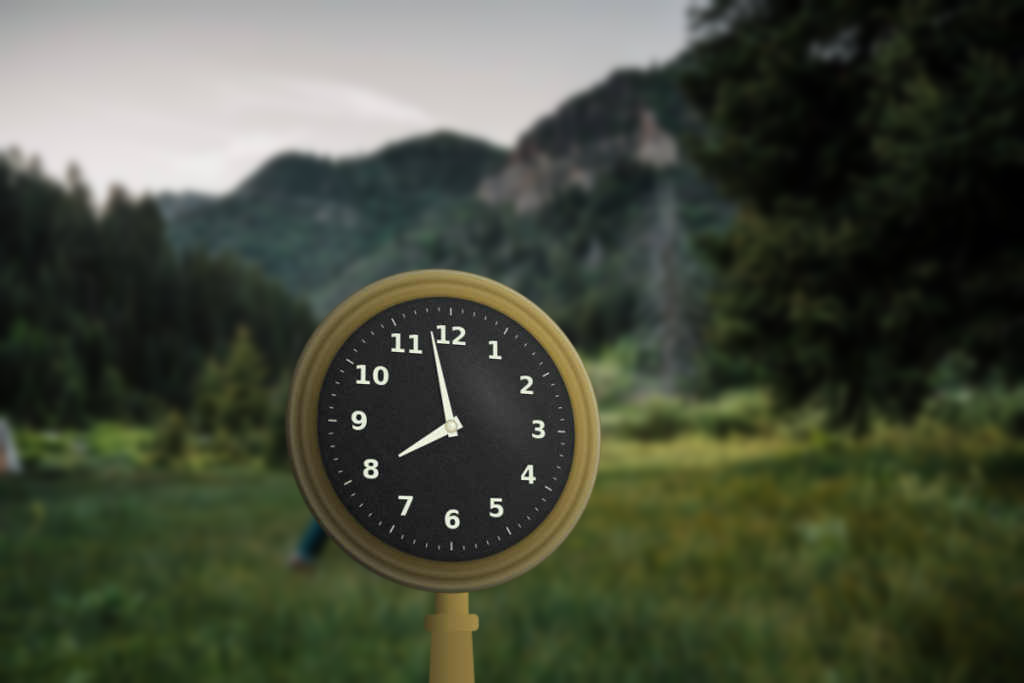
7.58
